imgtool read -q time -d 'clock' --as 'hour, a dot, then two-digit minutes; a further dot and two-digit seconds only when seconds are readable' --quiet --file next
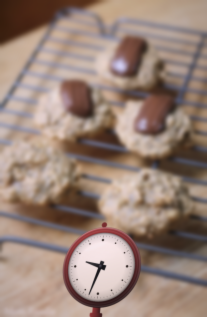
9.33
